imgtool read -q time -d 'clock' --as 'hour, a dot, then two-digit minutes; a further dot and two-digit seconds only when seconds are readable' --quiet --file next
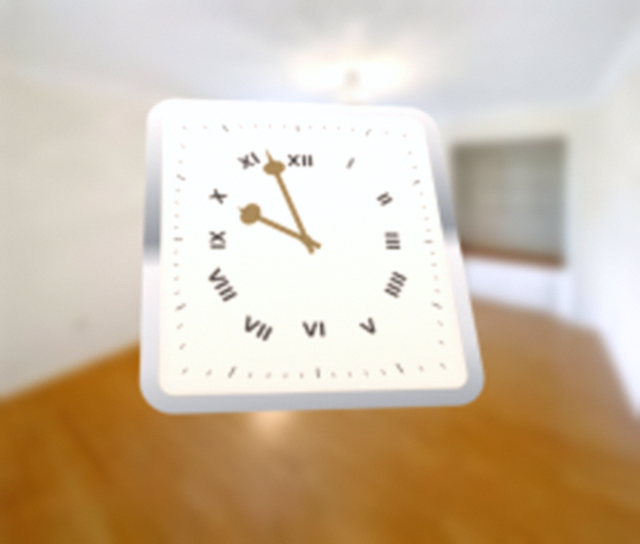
9.57
